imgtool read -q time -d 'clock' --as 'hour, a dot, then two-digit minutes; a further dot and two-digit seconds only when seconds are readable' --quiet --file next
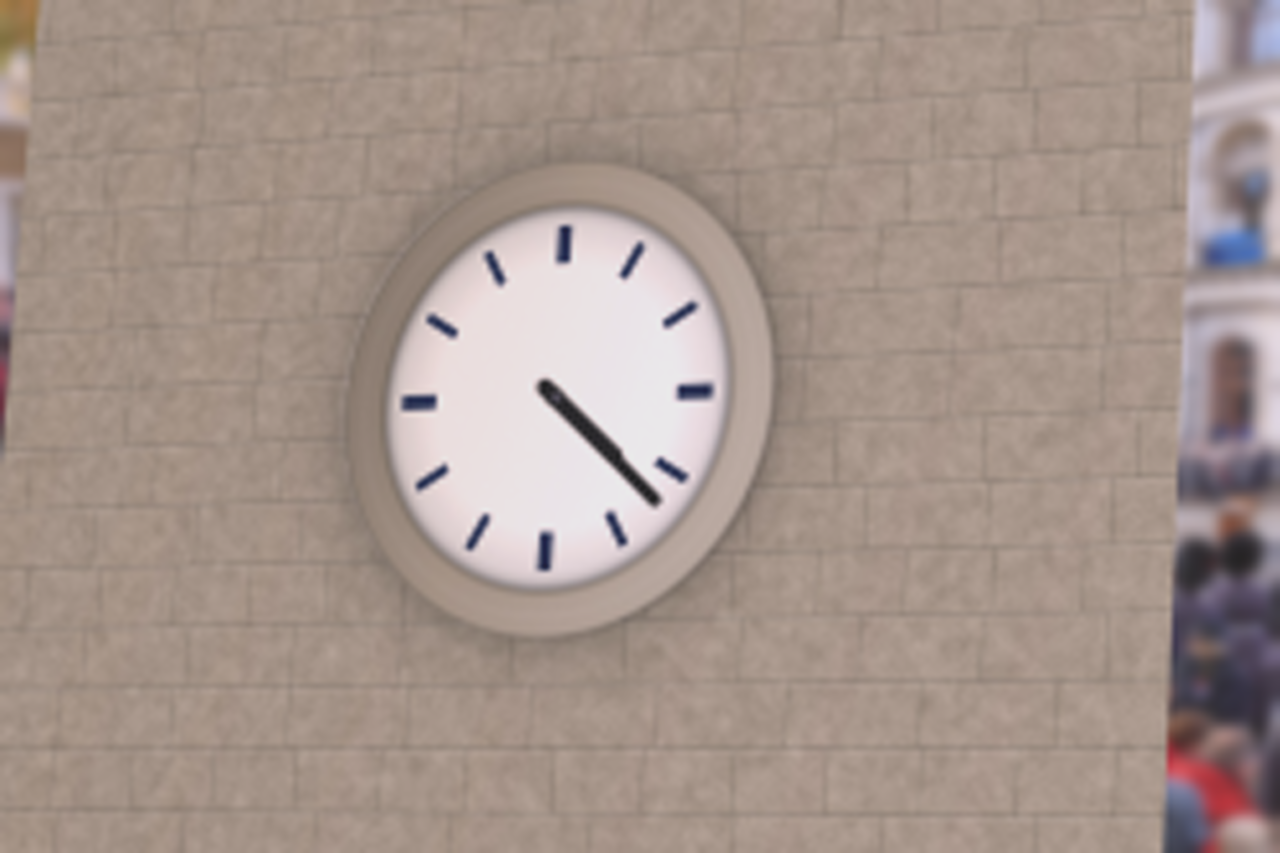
4.22
